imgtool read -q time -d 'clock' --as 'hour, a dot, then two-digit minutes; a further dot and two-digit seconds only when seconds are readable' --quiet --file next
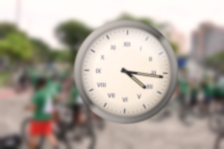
4.16
